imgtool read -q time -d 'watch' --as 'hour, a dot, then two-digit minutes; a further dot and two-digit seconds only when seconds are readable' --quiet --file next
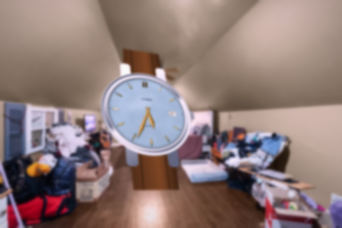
5.34
